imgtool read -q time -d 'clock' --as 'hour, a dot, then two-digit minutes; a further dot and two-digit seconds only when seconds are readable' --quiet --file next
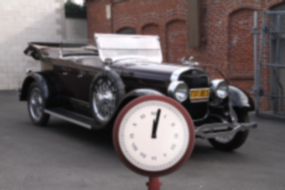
12.02
